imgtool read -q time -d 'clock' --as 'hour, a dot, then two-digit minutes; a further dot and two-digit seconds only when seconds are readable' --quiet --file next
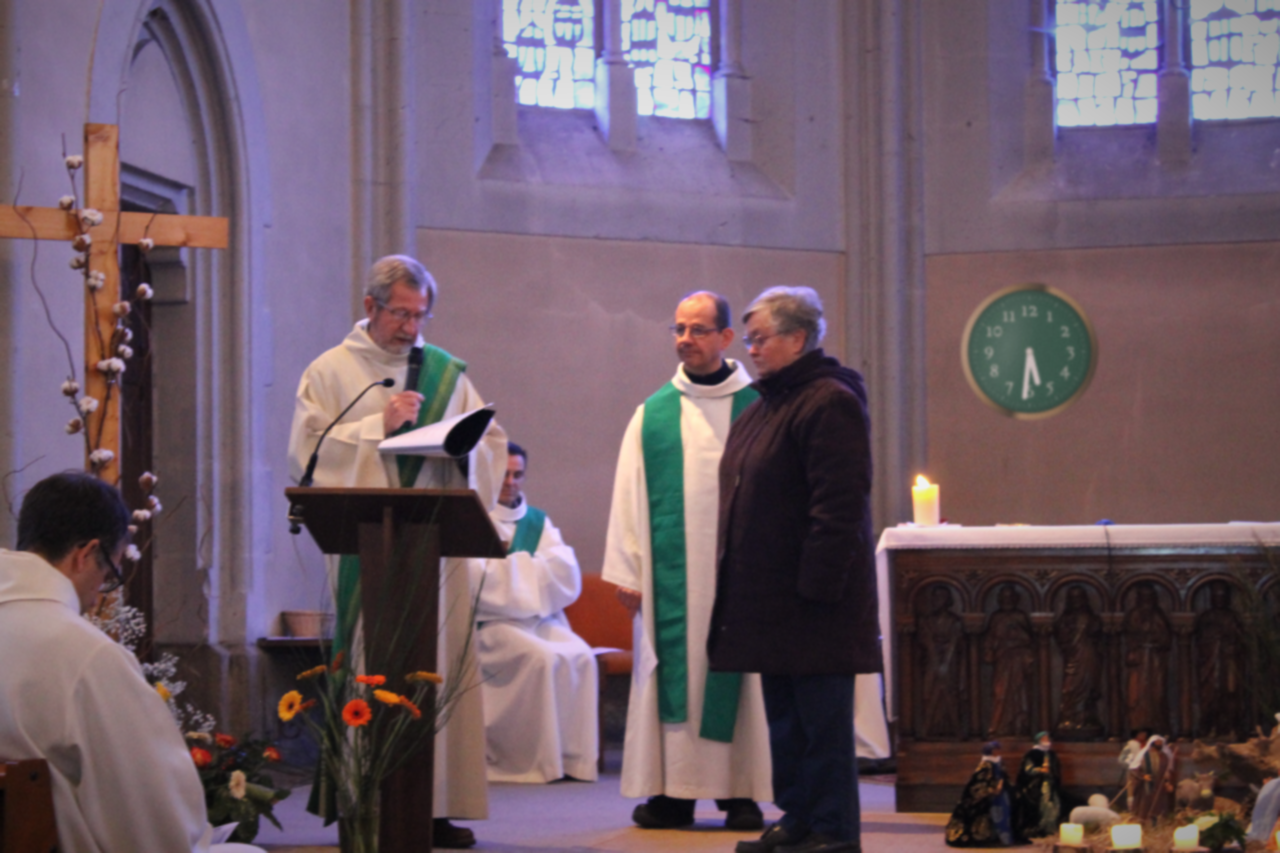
5.31
